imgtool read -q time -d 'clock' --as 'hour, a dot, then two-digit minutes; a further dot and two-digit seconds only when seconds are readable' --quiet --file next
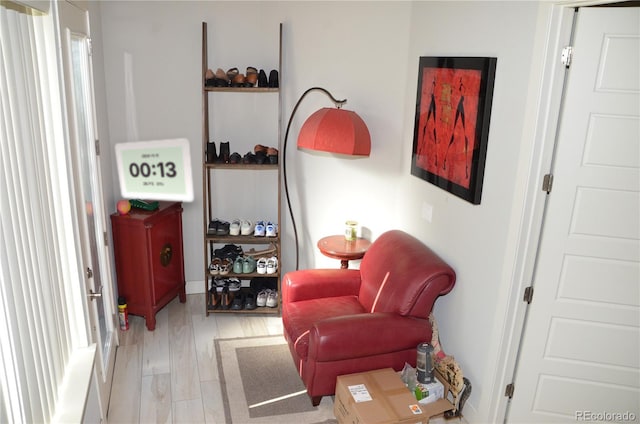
0.13
